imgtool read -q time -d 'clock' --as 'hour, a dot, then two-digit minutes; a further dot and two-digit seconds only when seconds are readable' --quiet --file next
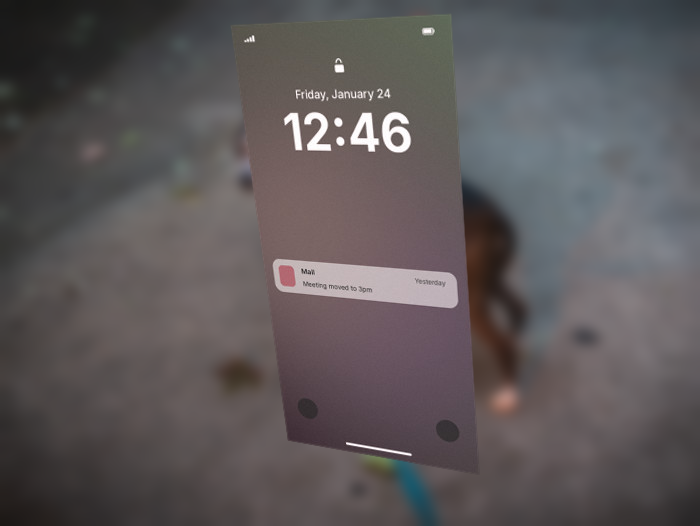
12.46
